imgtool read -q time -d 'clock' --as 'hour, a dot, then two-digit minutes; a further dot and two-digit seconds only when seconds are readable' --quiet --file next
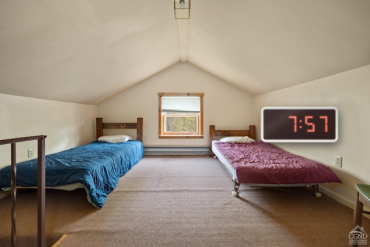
7.57
